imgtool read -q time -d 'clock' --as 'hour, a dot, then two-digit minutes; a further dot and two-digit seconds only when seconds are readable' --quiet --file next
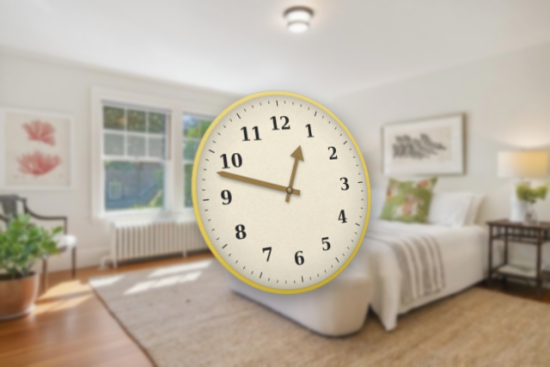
12.48
